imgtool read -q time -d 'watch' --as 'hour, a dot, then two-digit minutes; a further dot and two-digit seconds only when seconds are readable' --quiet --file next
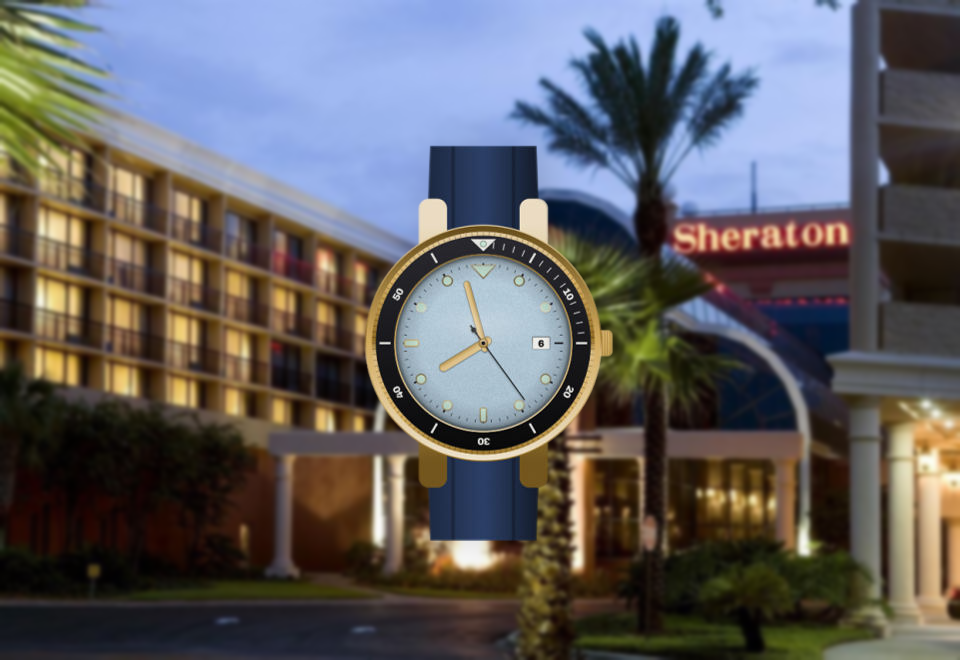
7.57.24
